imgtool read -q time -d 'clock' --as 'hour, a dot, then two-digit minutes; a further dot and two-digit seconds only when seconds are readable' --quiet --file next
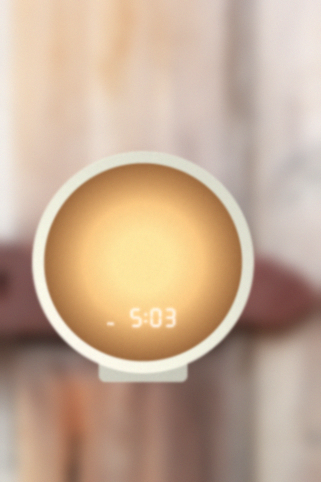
5.03
